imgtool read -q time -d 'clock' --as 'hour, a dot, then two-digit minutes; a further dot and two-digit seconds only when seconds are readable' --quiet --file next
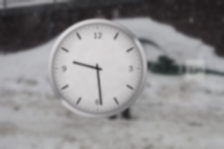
9.29
